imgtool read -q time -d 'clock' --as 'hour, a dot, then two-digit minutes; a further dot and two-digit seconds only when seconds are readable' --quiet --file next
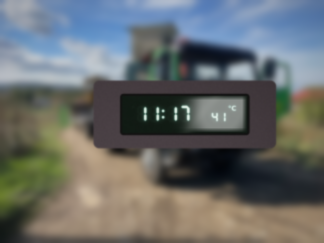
11.17
